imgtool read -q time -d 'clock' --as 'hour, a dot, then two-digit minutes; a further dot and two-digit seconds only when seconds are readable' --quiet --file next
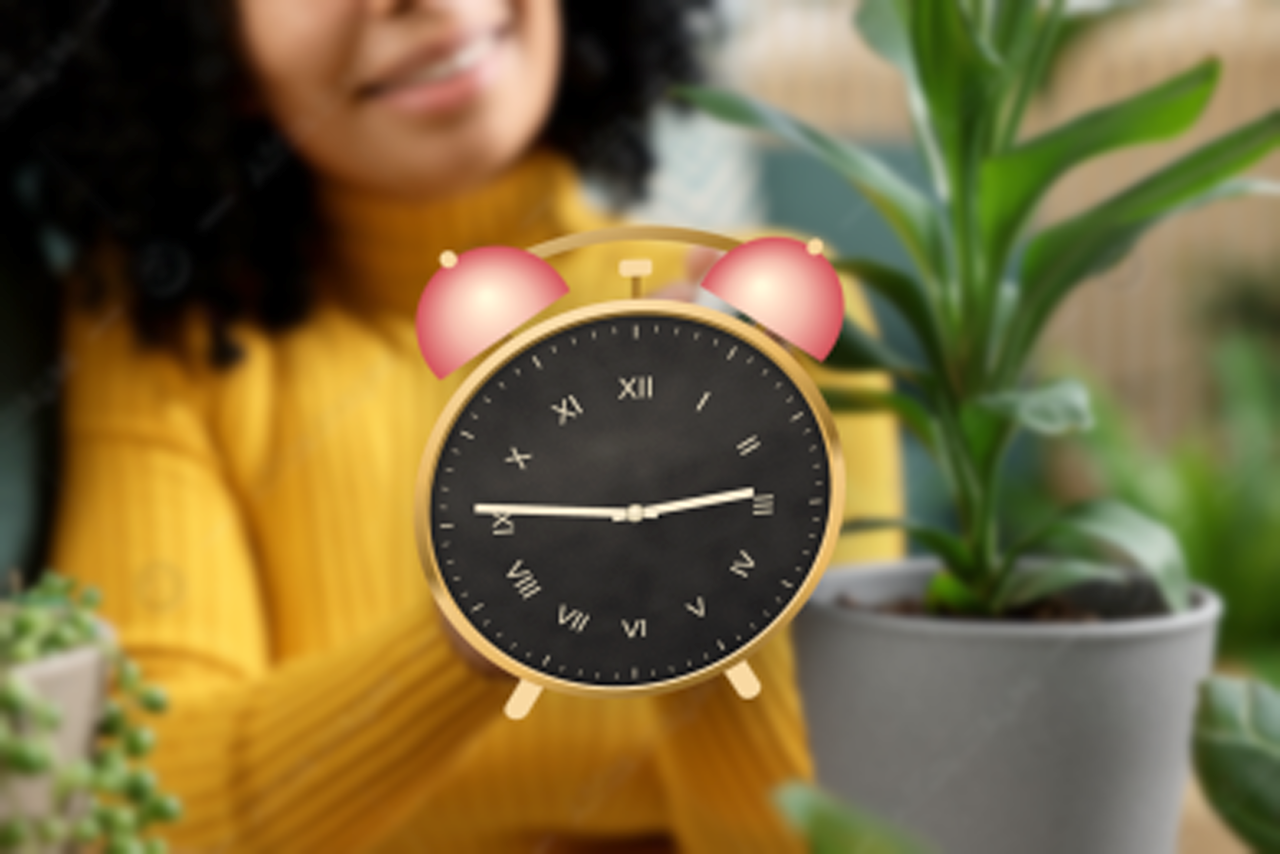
2.46
